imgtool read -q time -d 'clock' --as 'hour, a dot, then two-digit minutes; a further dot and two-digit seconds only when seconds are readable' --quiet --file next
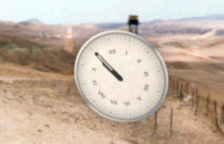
10.55
